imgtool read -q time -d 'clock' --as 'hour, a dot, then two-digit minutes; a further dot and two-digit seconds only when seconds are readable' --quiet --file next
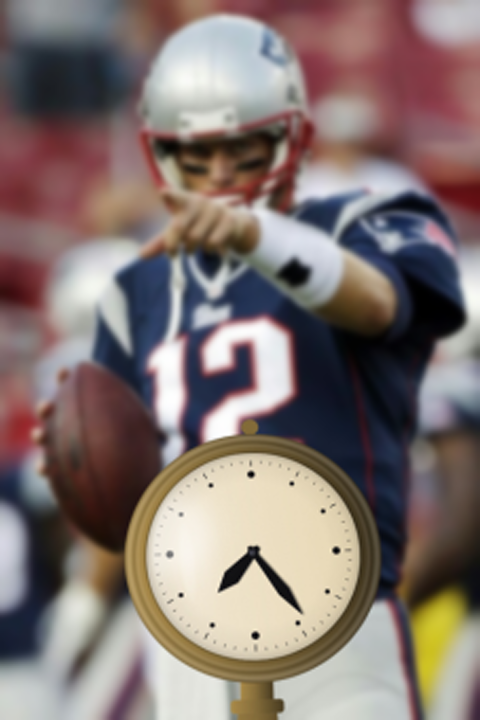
7.24
